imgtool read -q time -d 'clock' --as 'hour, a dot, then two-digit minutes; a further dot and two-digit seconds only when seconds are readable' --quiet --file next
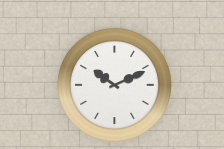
10.11
